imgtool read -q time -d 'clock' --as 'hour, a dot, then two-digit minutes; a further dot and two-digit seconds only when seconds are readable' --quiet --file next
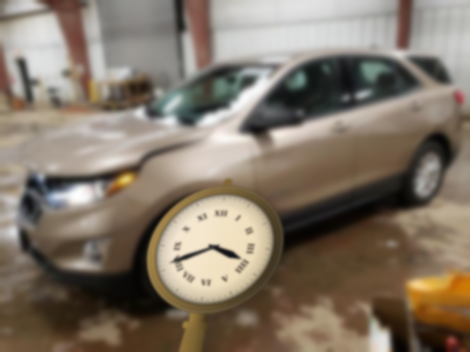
3.41
